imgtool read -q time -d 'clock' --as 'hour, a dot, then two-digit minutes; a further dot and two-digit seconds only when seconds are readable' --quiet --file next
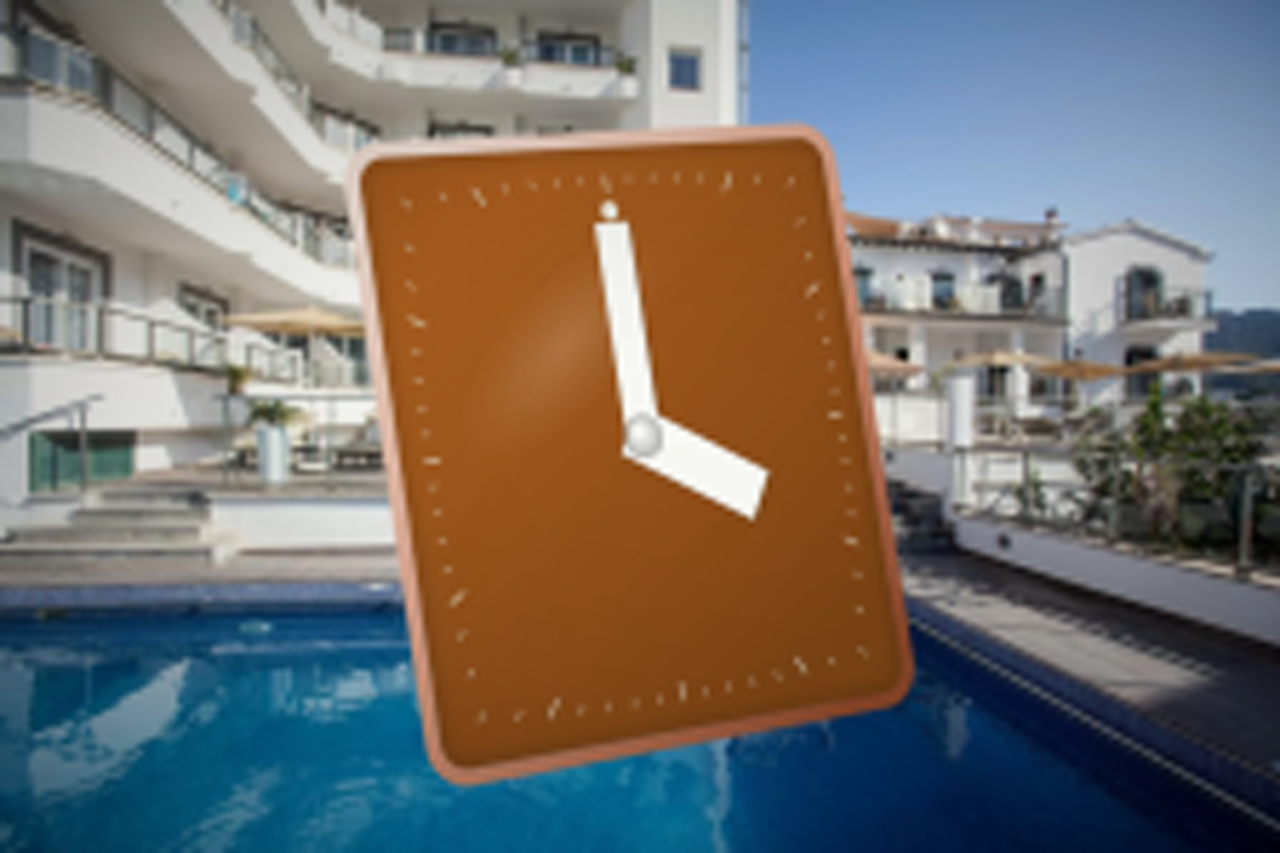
4.00
